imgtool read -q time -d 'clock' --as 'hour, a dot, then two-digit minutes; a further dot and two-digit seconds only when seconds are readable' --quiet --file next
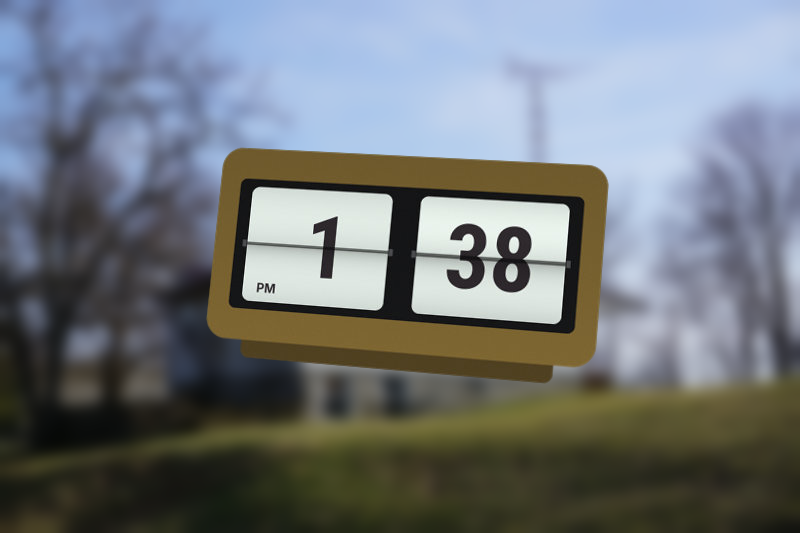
1.38
